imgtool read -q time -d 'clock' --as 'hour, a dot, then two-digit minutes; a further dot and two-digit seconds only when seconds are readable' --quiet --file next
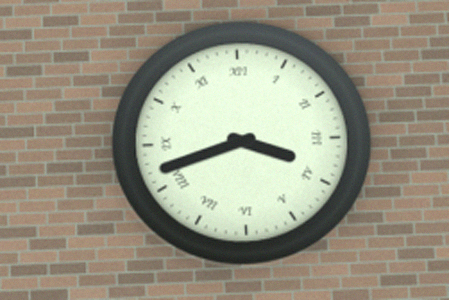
3.42
